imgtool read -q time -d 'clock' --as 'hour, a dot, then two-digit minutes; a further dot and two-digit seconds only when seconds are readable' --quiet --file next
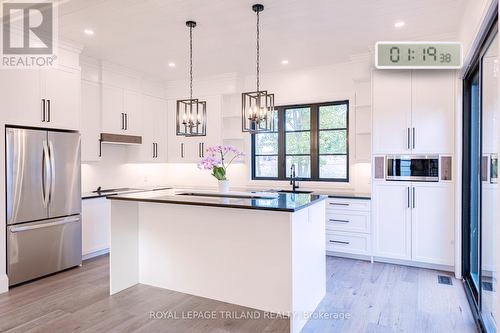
1.19.38
